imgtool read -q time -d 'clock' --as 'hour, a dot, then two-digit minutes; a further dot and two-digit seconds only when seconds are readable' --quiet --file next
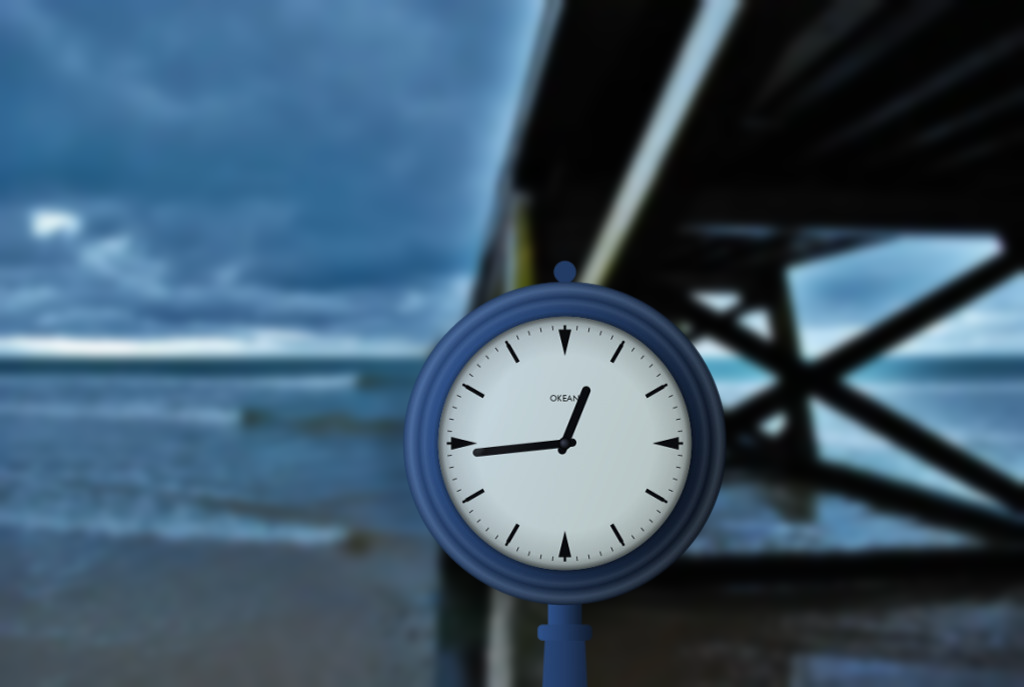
12.44
